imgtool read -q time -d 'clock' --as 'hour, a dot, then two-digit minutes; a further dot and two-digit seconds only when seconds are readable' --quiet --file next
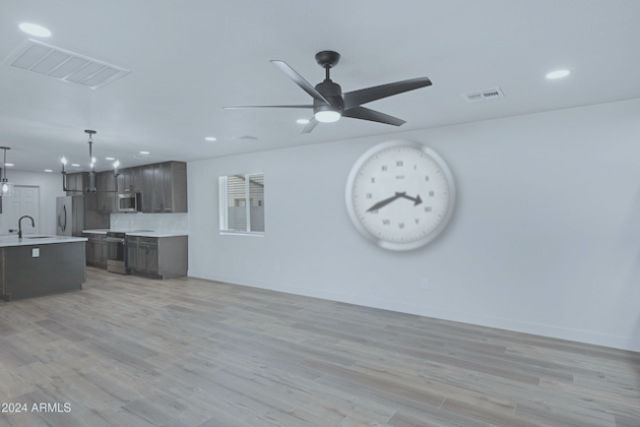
3.41
